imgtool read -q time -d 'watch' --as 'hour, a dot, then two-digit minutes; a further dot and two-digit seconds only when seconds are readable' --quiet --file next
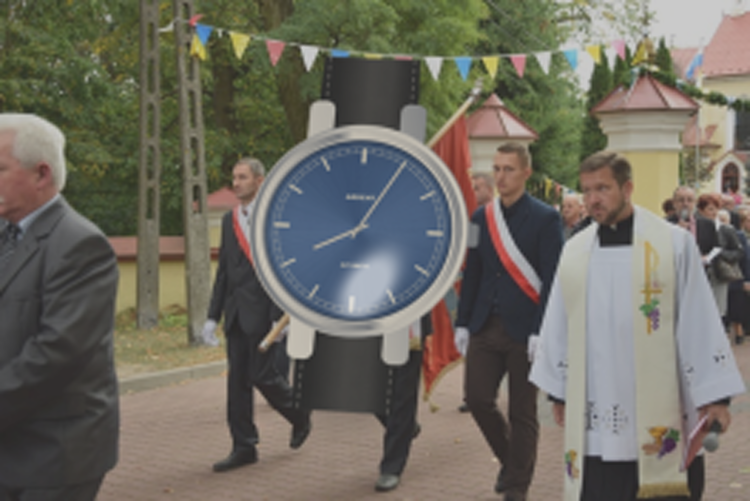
8.05
